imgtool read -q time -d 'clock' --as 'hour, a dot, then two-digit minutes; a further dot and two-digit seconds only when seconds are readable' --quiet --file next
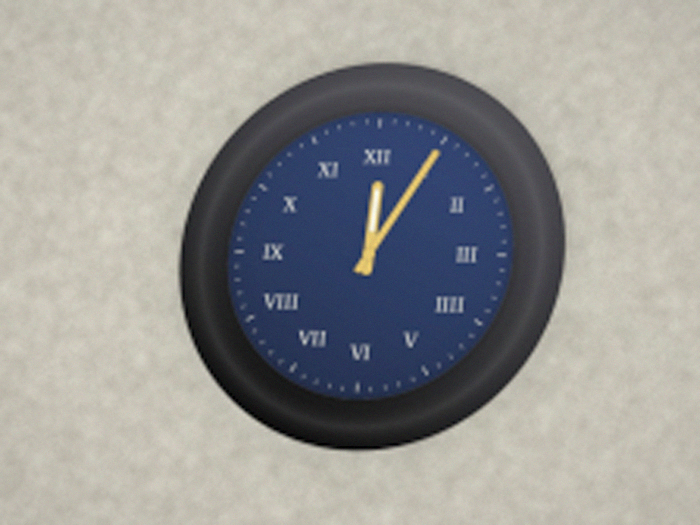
12.05
